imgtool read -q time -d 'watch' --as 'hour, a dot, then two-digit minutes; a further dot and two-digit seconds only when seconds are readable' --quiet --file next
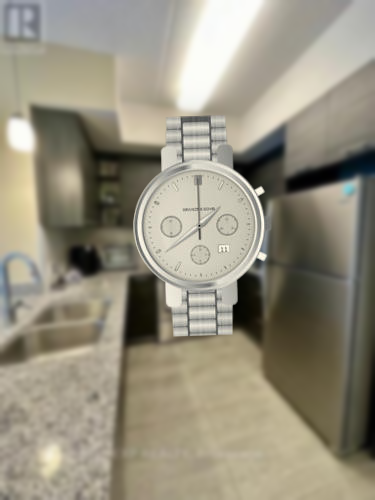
1.39
